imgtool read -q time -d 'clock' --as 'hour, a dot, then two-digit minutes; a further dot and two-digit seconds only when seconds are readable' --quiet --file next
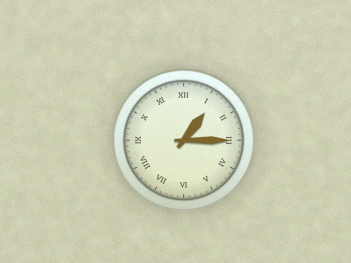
1.15
